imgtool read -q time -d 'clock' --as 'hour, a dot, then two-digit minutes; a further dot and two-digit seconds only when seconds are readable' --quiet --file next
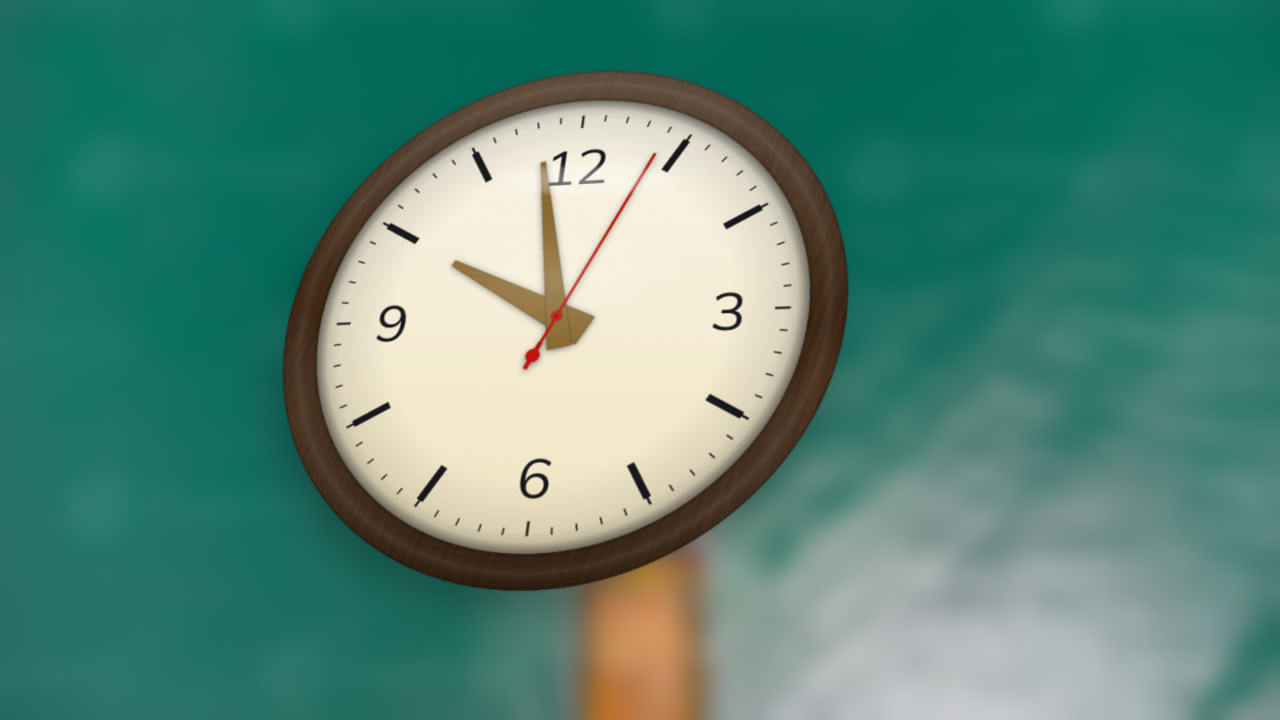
9.58.04
